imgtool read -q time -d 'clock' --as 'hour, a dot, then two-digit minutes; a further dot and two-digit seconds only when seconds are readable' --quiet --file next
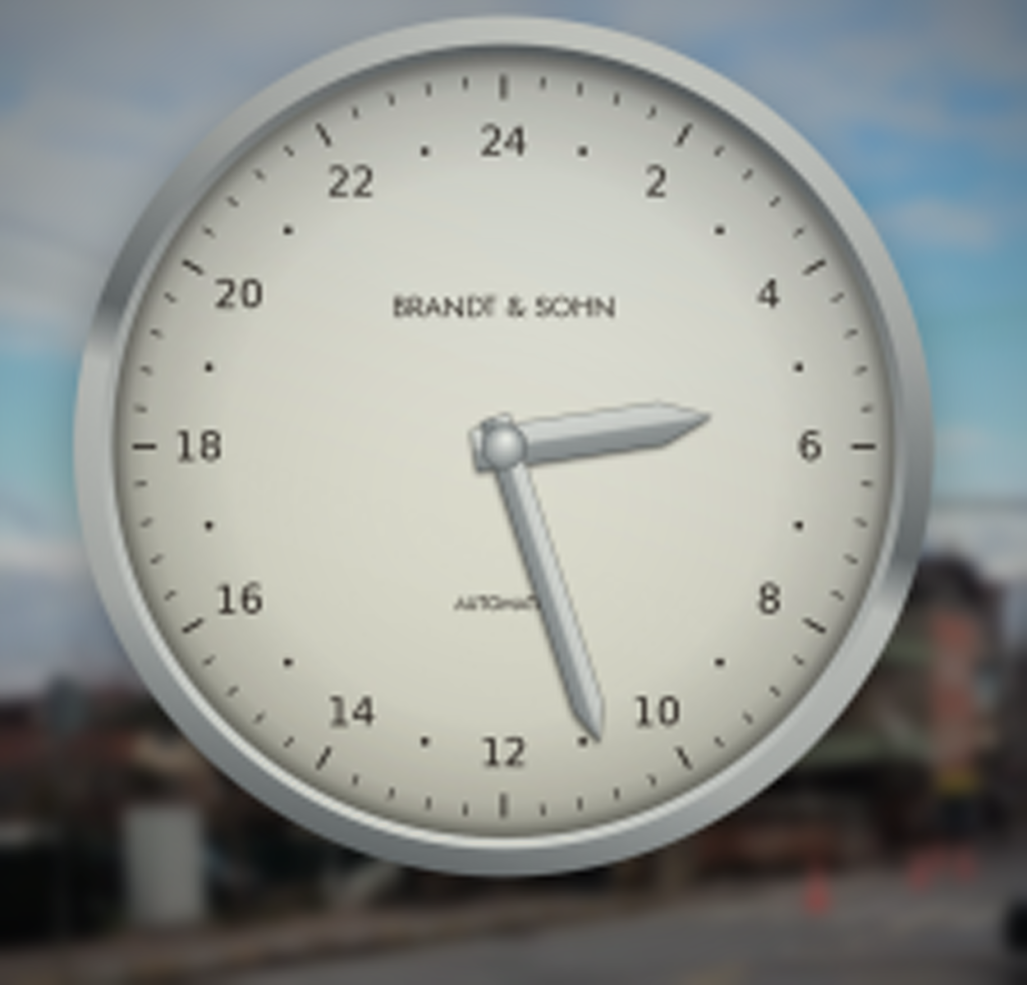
5.27
